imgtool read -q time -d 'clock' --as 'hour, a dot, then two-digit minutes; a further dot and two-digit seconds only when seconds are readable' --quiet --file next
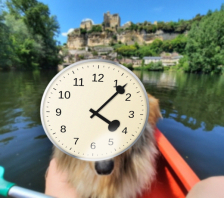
4.07
